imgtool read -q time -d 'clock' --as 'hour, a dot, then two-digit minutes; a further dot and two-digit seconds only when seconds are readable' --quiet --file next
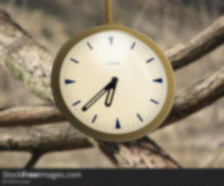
6.38
